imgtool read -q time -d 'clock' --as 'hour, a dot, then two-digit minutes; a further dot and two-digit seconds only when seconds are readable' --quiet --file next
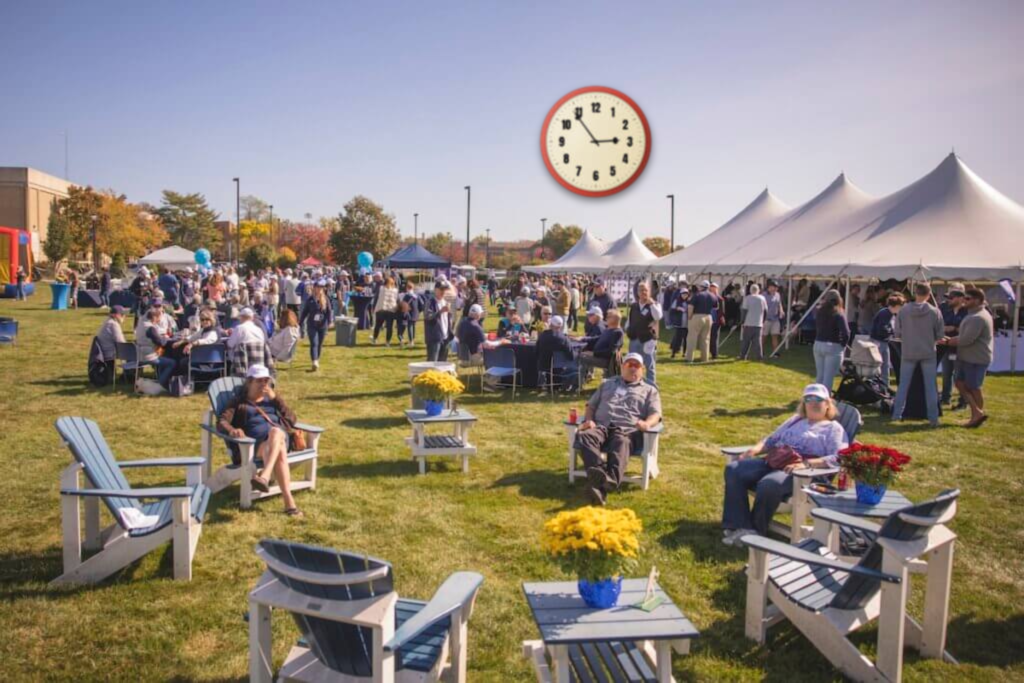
2.54
